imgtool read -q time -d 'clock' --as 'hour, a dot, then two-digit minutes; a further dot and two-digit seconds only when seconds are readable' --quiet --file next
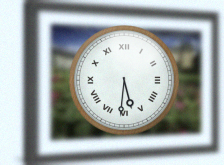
5.31
